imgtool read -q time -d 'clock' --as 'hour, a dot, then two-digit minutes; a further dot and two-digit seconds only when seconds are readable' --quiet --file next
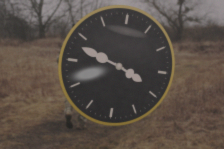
3.48
